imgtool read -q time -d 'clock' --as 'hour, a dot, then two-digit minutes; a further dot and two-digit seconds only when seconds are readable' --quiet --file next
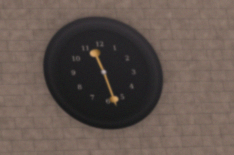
11.28
